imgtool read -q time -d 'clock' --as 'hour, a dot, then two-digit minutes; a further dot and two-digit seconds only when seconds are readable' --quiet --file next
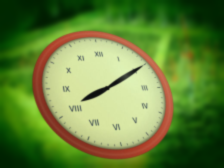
8.10
